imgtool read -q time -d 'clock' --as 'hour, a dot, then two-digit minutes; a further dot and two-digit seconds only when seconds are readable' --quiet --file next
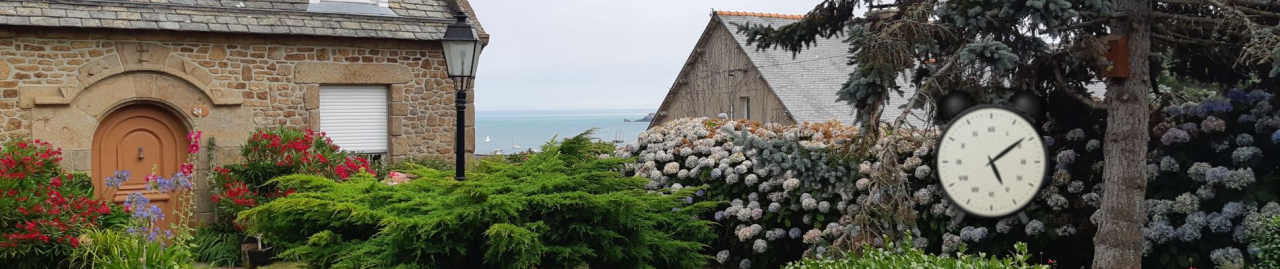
5.09
